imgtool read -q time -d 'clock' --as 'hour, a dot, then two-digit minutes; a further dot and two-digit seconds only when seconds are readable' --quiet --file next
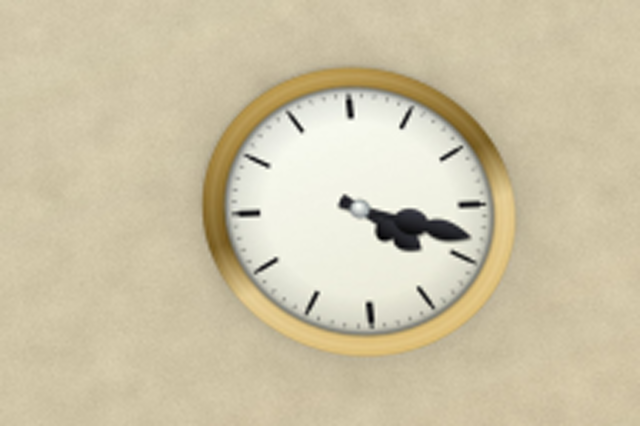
4.18
